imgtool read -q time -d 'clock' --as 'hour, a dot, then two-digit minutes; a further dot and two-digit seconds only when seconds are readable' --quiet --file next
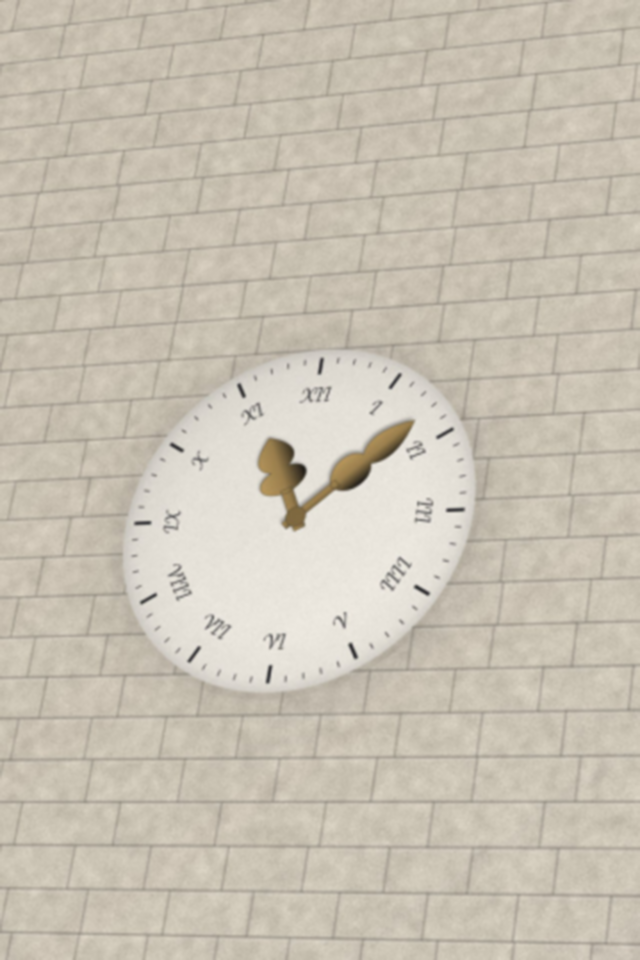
11.08
